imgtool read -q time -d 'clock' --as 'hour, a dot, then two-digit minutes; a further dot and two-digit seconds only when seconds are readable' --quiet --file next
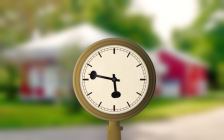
5.47
